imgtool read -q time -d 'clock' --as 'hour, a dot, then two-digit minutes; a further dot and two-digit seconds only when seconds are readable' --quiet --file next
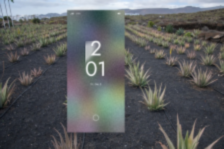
2.01
